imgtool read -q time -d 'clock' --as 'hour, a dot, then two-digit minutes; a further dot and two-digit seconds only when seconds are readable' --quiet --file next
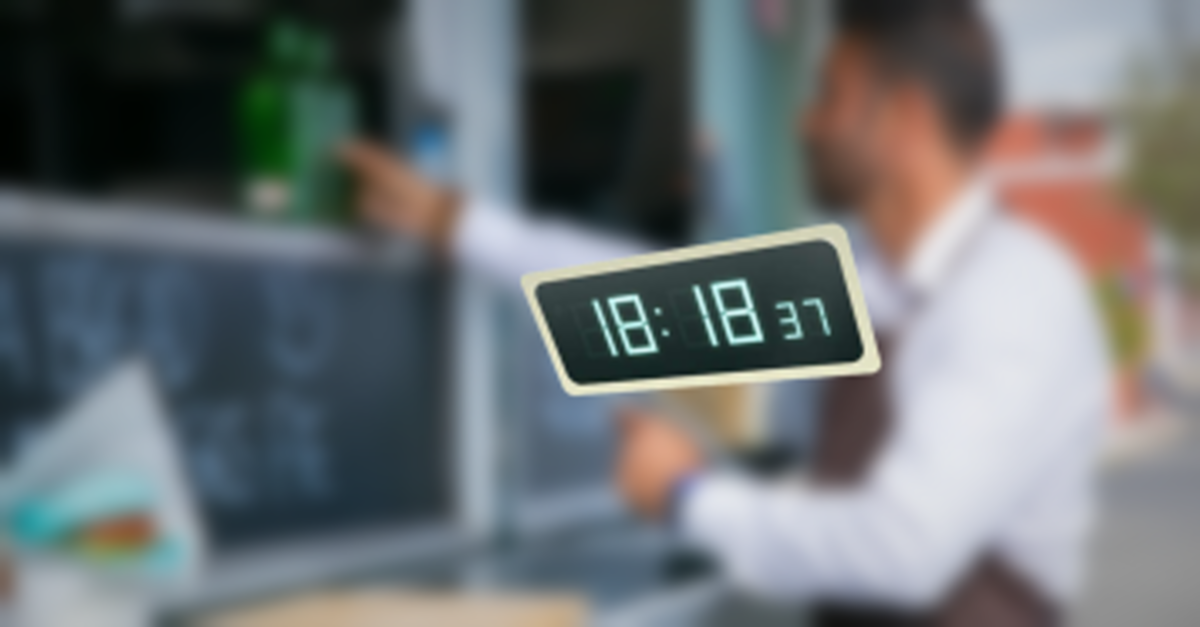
18.18.37
